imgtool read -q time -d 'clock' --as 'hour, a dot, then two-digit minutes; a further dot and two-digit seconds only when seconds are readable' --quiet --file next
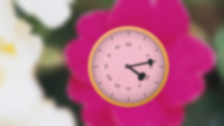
4.13
